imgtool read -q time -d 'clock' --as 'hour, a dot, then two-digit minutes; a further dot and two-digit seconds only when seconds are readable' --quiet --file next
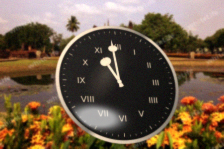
10.59
